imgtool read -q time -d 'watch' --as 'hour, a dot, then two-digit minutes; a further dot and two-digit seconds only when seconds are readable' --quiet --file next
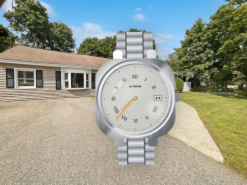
7.37
